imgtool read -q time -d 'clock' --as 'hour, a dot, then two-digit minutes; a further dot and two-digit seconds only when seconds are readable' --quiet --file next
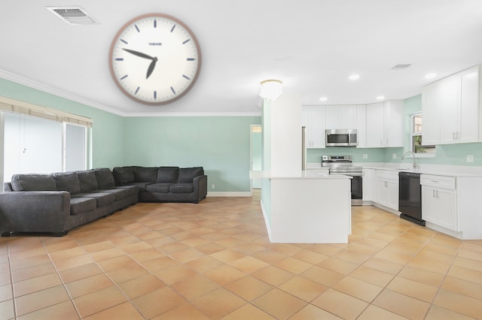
6.48
